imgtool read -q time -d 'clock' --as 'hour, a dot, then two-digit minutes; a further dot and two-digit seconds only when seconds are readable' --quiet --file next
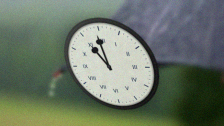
10.59
